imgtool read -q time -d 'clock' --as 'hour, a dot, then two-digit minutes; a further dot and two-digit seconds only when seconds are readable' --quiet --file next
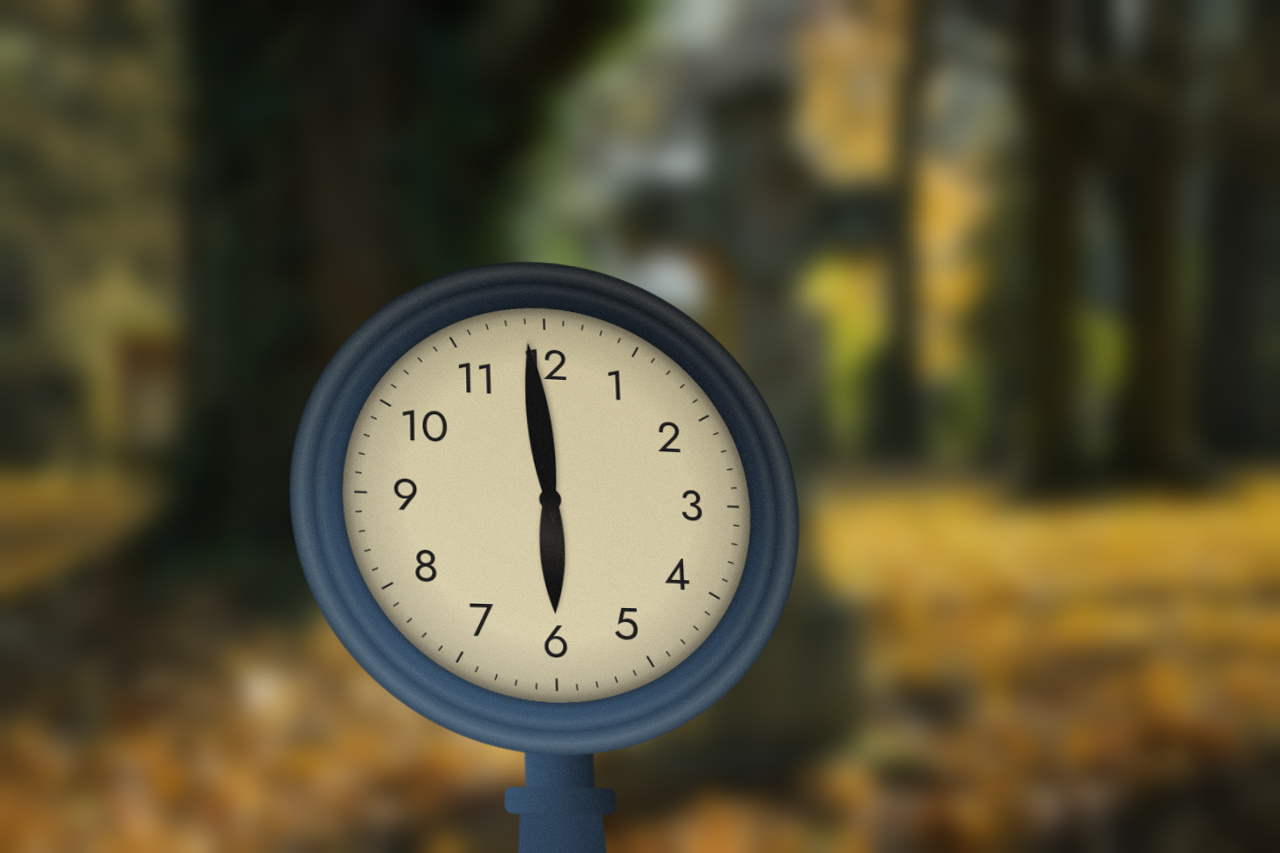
5.59
